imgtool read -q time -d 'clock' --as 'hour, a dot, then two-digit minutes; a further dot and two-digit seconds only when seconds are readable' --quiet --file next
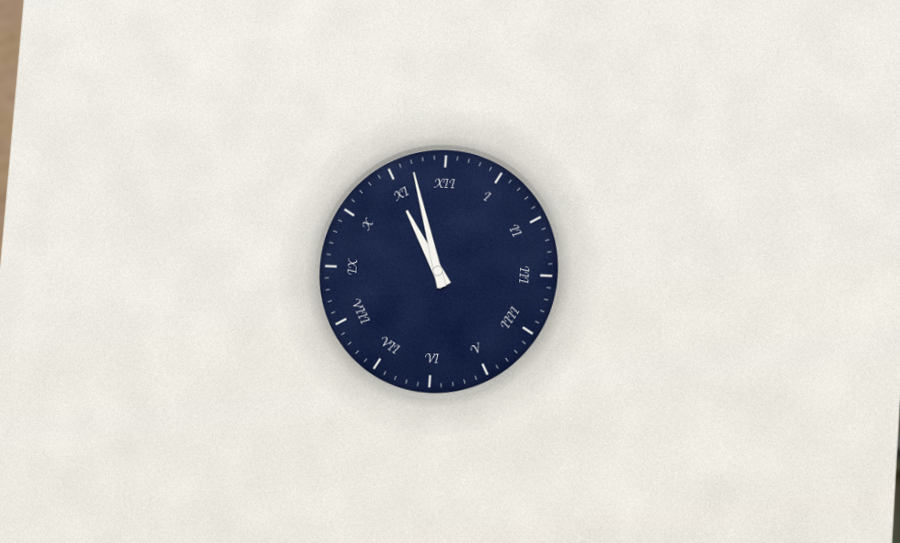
10.57
